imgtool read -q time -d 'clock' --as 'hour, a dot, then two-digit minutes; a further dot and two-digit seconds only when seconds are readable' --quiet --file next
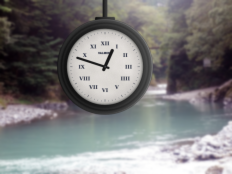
12.48
